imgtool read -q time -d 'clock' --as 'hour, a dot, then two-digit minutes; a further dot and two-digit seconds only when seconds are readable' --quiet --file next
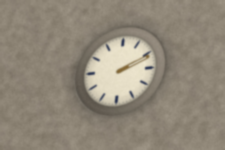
2.11
